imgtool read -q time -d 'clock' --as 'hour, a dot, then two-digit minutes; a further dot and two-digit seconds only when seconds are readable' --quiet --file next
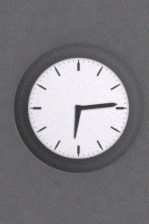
6.14
